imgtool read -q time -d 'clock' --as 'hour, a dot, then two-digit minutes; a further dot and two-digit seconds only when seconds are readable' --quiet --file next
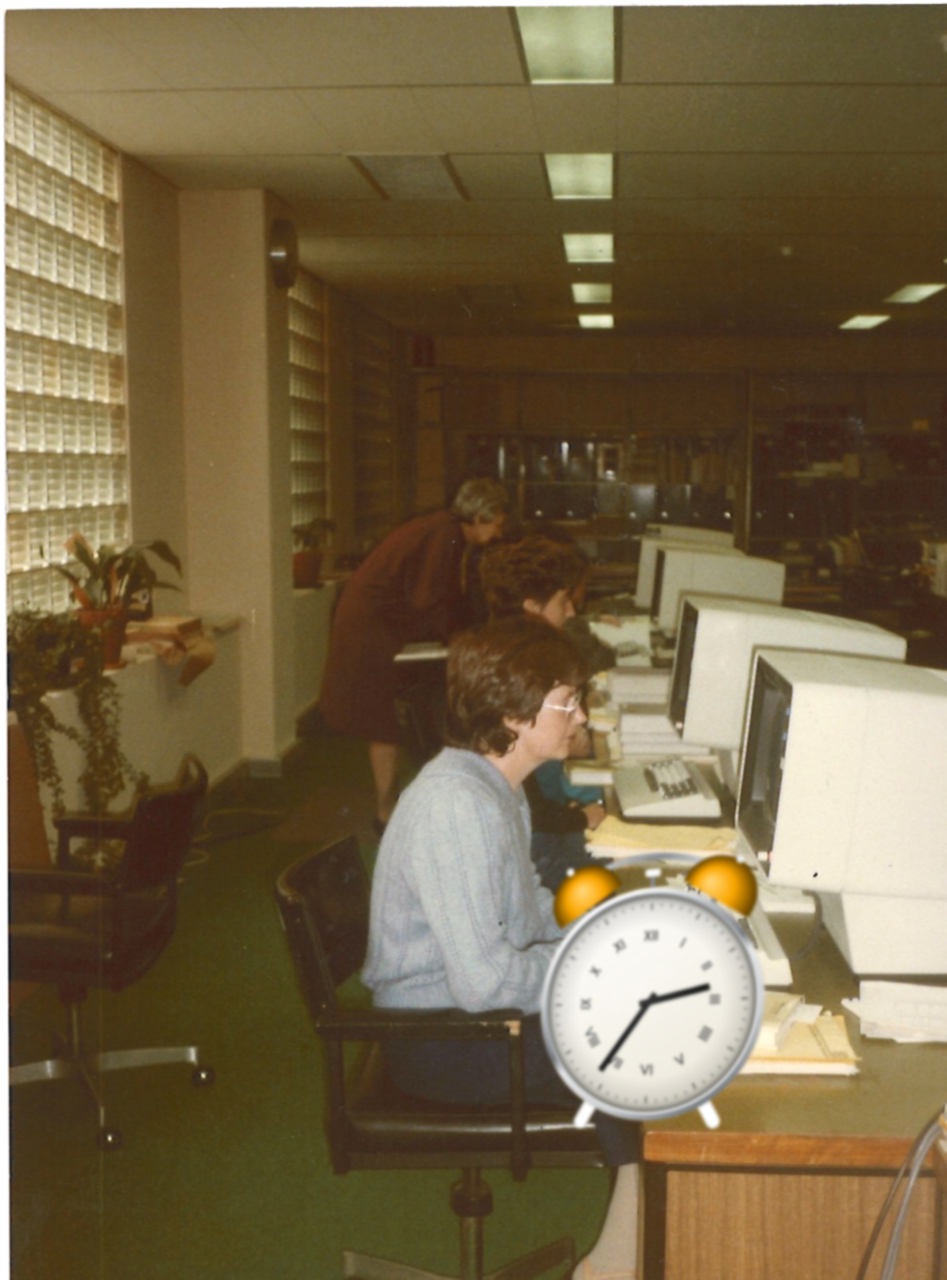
2.36
